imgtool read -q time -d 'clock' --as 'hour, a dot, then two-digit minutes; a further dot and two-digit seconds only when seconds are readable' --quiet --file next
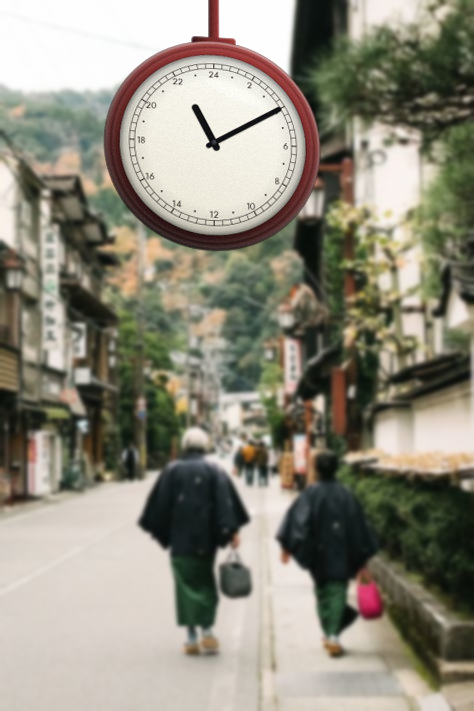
22.10
